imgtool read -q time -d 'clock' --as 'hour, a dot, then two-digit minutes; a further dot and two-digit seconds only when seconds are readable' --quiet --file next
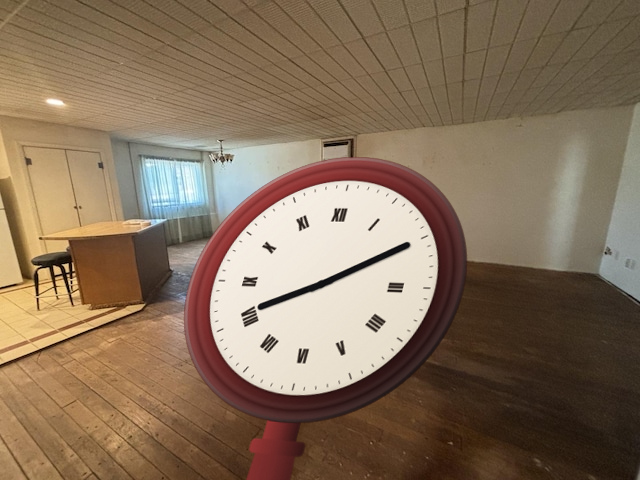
8.10
